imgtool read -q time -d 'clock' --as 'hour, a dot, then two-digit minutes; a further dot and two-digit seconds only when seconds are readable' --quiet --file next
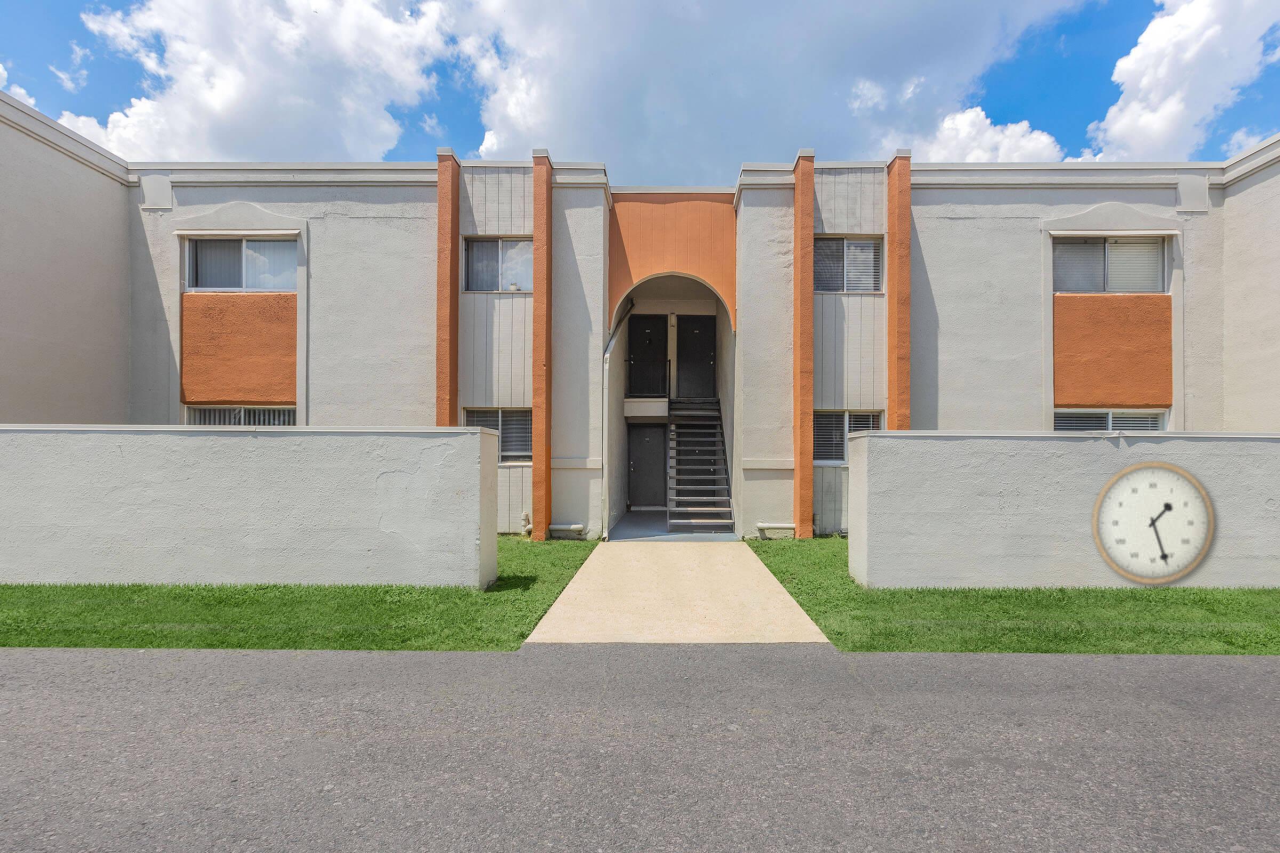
1.27
